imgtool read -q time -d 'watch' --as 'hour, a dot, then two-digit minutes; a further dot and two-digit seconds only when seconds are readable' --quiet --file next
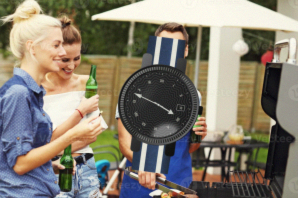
3.48
